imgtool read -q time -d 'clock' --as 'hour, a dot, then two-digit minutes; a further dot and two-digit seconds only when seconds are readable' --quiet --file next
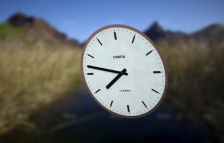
7.47
